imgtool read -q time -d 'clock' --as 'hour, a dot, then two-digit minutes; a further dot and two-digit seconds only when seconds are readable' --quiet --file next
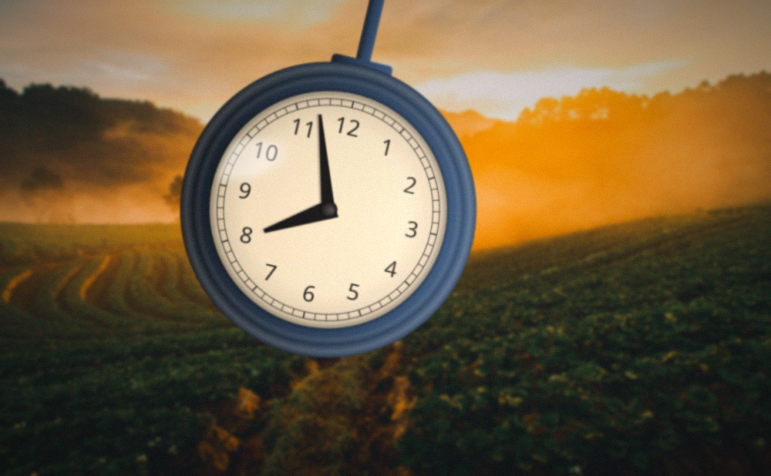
7.57
